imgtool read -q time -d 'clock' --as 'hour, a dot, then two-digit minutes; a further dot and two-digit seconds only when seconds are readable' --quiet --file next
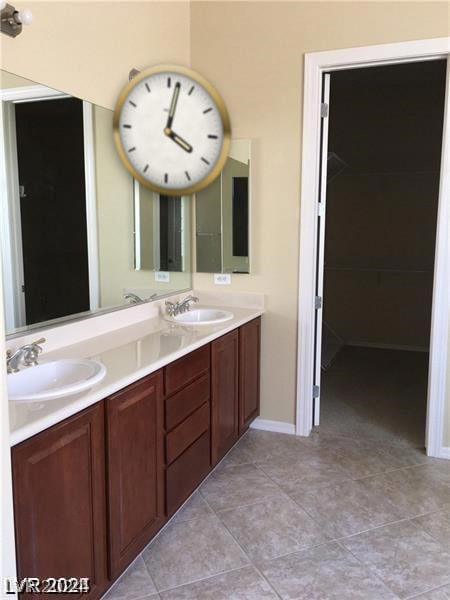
4.02
